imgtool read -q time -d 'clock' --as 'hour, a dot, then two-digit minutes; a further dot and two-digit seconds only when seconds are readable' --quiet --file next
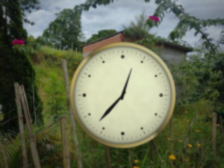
12.37
